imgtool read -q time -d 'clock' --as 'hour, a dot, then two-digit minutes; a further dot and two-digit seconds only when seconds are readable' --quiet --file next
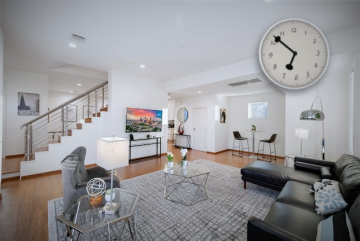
6.52
